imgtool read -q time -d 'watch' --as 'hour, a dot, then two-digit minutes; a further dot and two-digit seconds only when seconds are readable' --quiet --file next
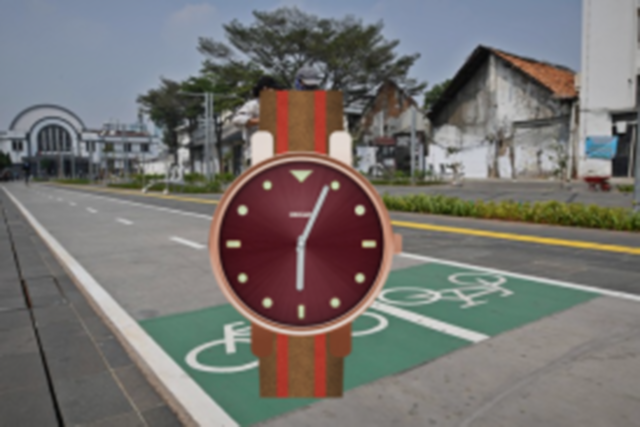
6.04
